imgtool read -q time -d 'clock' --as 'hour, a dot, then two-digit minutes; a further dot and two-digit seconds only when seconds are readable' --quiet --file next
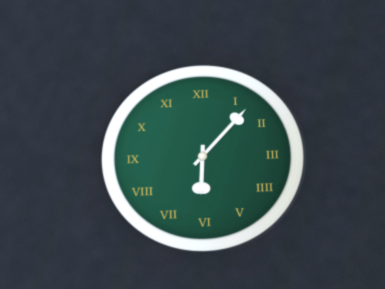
6.07
